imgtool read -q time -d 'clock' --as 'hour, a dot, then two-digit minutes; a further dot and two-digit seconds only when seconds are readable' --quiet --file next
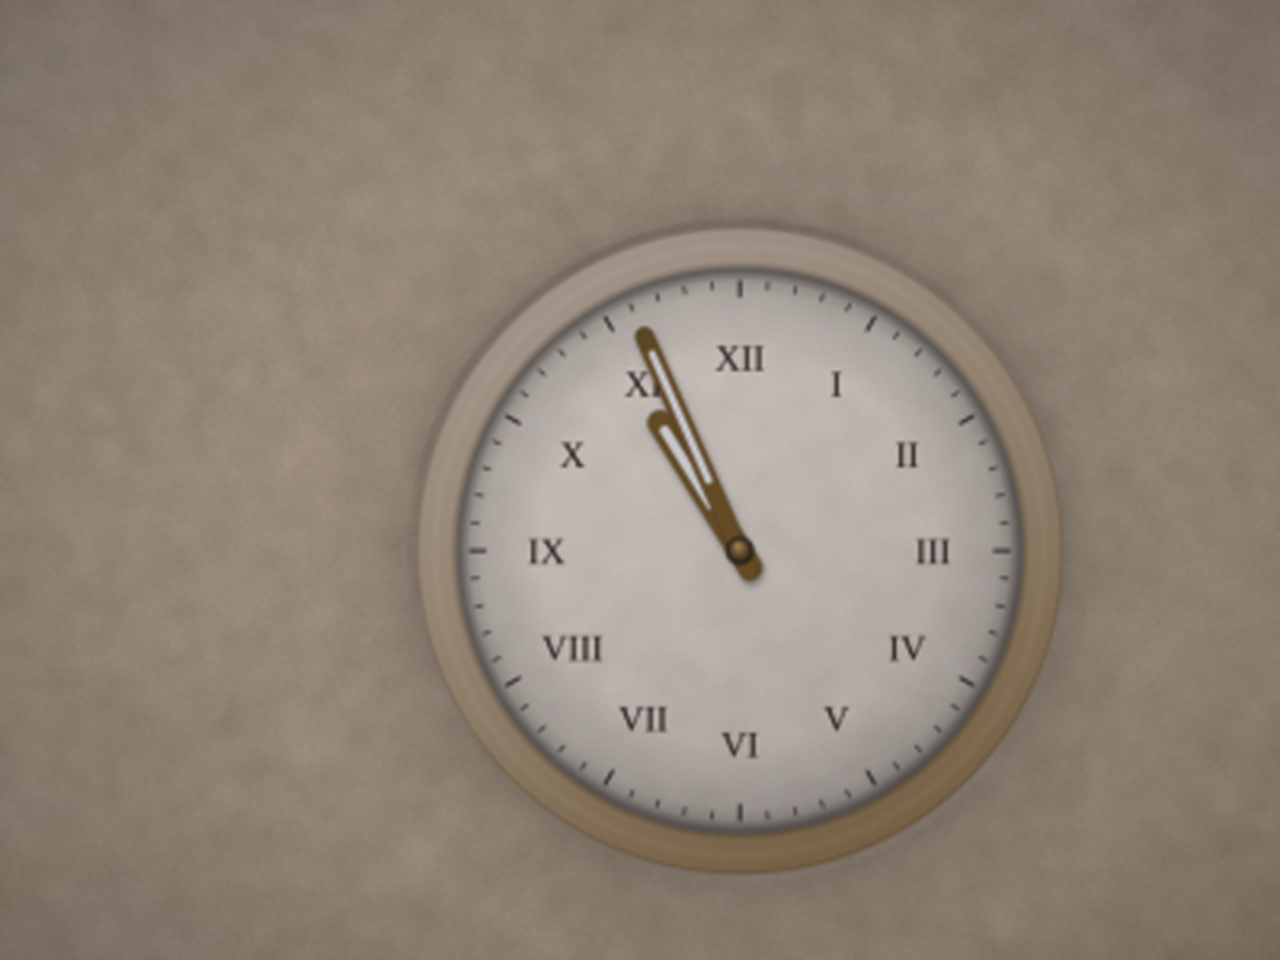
10.56
